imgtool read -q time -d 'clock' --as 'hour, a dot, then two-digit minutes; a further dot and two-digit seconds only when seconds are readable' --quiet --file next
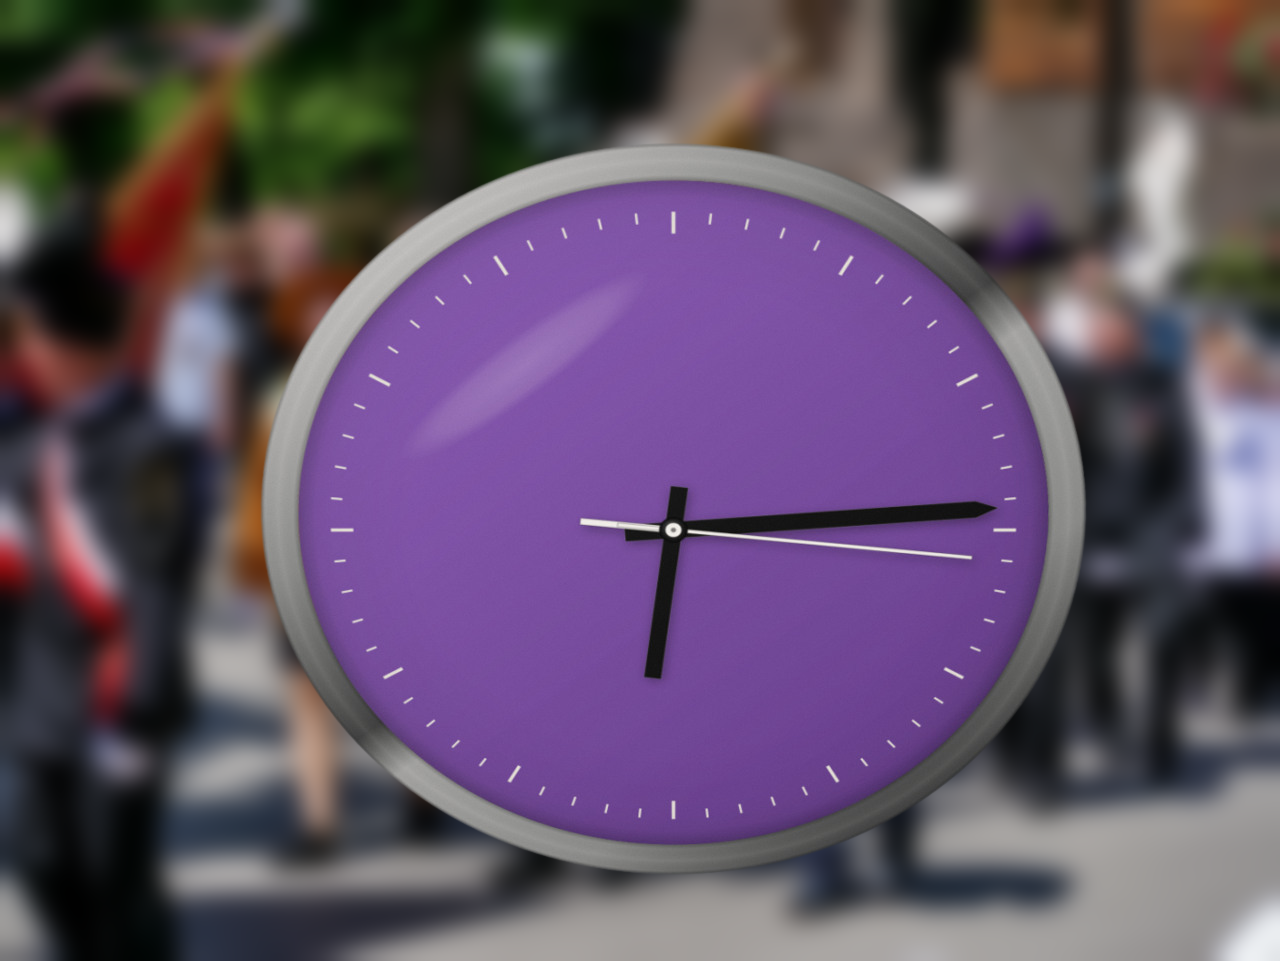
6.14.16
